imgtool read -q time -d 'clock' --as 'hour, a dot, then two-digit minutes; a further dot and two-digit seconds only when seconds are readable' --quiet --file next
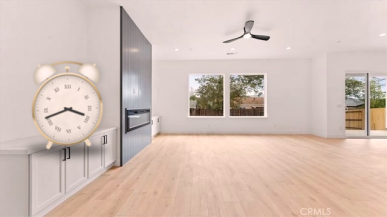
3.42
